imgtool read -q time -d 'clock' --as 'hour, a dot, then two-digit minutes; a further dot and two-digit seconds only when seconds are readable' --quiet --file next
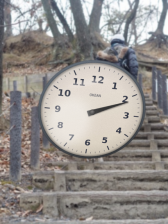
2.11
